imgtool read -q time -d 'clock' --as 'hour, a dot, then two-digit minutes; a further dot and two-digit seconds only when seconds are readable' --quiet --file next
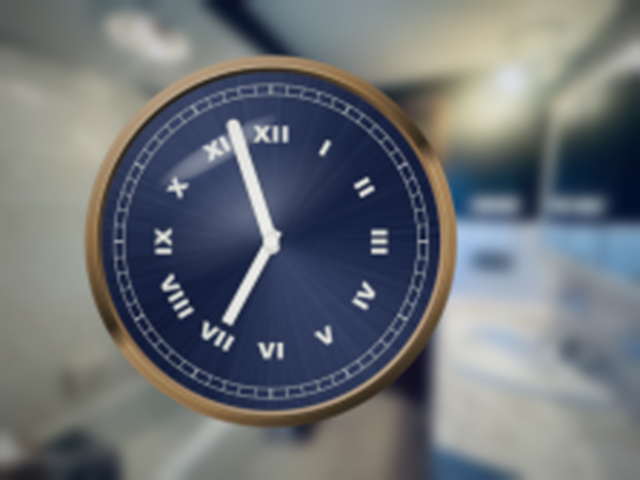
6.57
